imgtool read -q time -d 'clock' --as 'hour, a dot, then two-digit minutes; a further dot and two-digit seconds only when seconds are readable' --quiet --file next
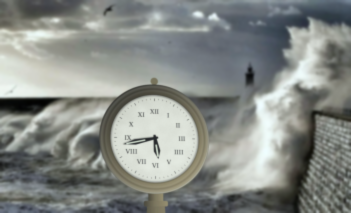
5.43
